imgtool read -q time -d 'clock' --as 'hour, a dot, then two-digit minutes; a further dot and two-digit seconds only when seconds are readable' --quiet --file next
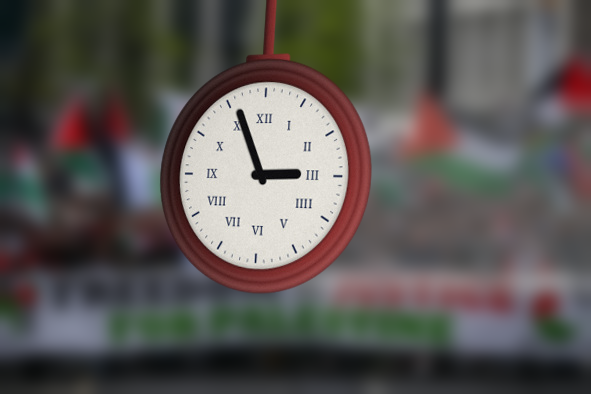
2.56
